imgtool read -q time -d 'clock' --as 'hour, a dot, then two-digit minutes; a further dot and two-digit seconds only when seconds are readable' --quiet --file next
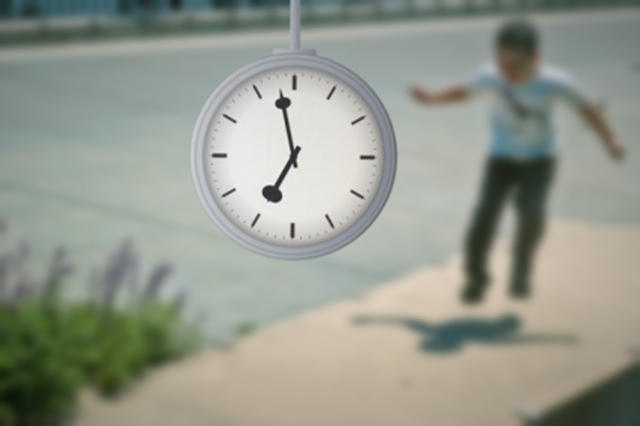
6.58
